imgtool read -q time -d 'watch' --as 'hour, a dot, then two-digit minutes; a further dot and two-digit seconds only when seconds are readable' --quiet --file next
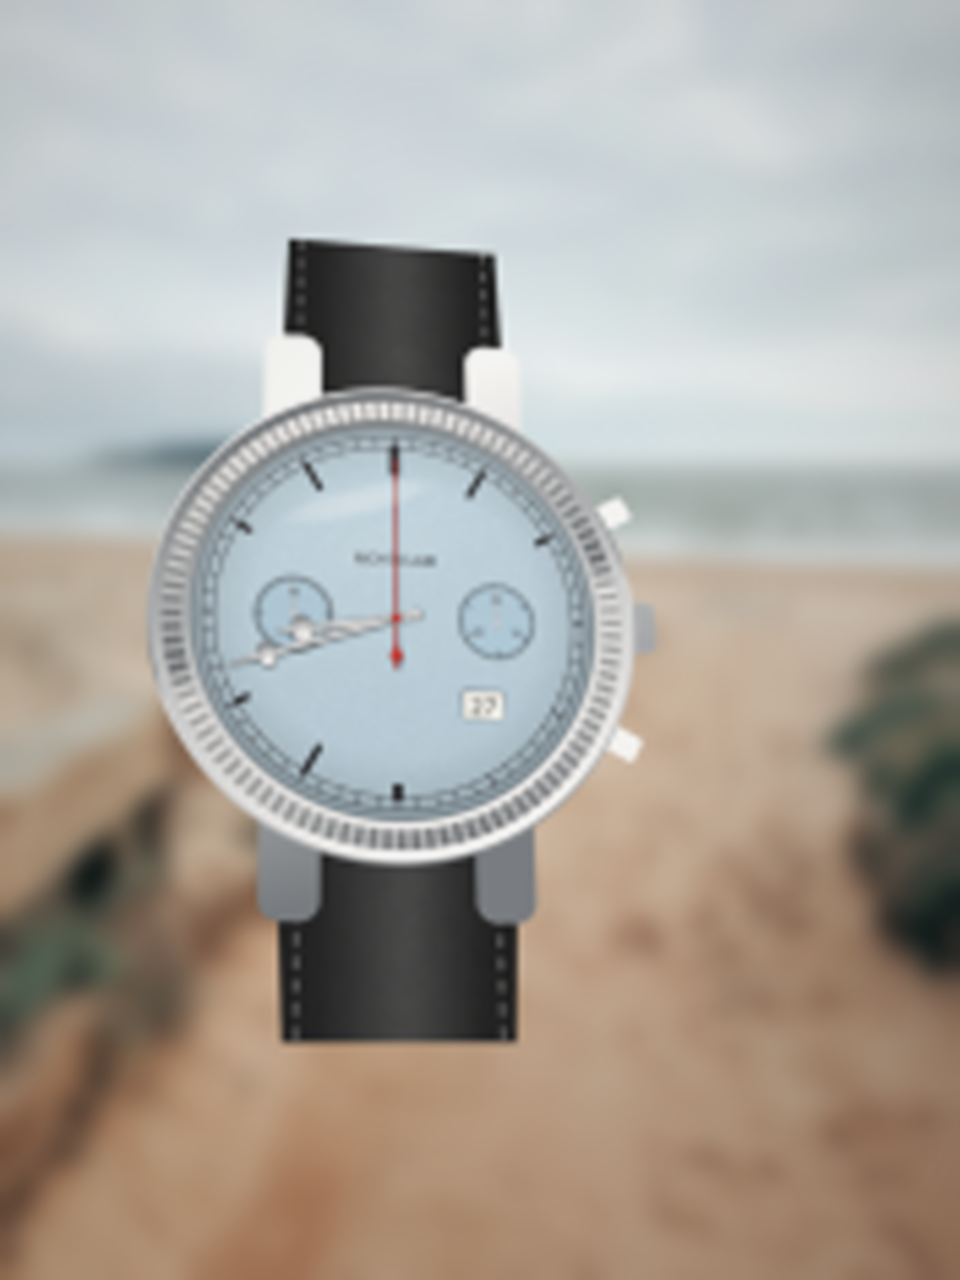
8.42
